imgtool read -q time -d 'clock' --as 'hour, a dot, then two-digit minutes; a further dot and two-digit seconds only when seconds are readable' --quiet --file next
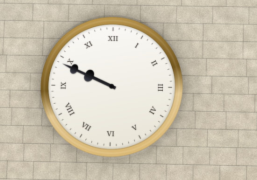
9.49
